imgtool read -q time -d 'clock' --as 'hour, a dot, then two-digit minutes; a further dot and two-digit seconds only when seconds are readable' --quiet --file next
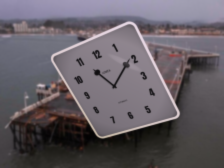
11.09
